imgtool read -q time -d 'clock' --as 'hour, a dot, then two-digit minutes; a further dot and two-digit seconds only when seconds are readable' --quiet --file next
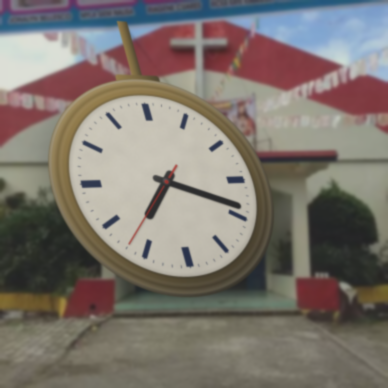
7.18.37
